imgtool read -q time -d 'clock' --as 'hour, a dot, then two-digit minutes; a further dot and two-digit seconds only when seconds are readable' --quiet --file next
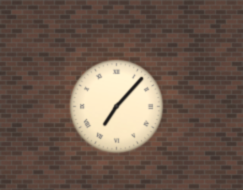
7.07
